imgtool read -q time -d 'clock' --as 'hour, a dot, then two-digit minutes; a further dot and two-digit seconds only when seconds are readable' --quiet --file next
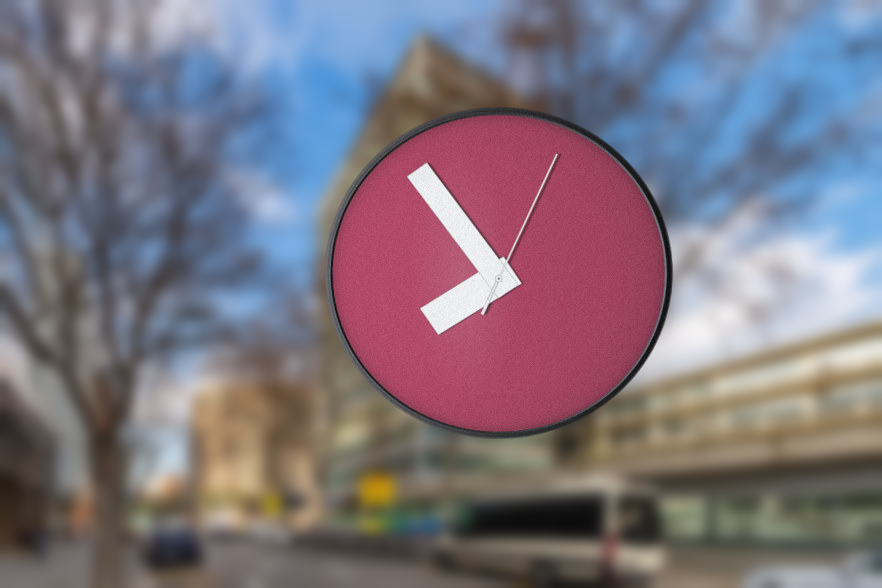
7.54.04
